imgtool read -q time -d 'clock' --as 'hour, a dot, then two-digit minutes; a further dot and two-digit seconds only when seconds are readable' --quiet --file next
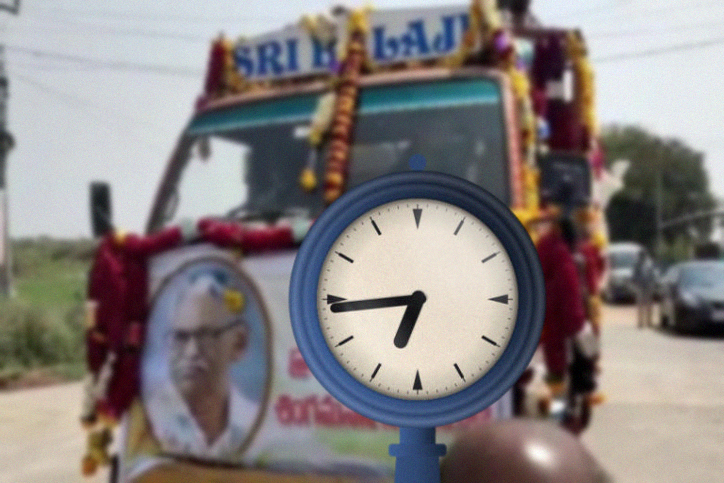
6.44
